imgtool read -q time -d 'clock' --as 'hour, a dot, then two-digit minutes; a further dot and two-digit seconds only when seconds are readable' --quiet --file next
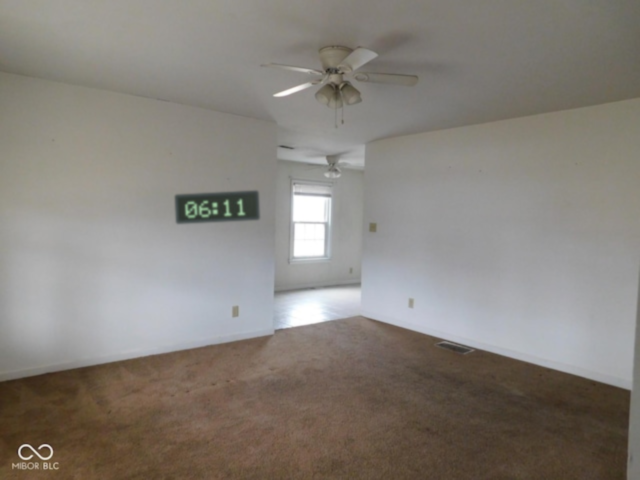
6.11
